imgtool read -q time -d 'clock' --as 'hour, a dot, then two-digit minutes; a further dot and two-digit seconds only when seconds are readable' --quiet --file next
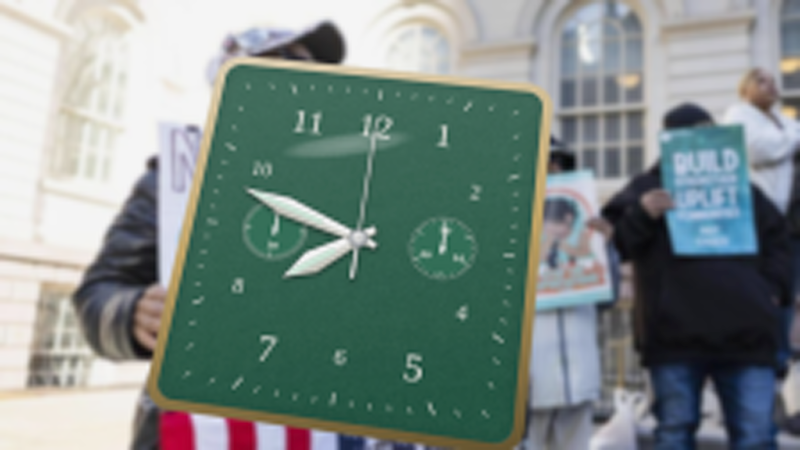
7.48
